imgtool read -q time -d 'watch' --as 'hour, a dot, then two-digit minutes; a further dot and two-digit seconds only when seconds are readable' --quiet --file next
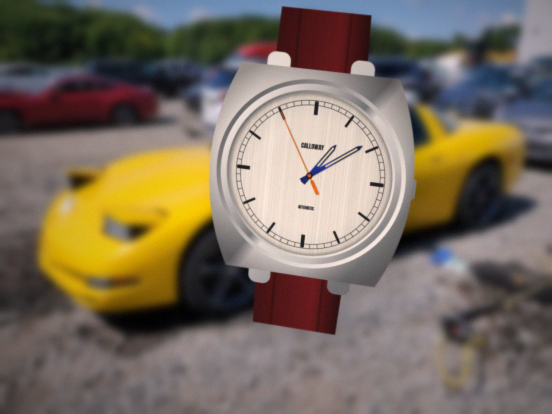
1.08.55
